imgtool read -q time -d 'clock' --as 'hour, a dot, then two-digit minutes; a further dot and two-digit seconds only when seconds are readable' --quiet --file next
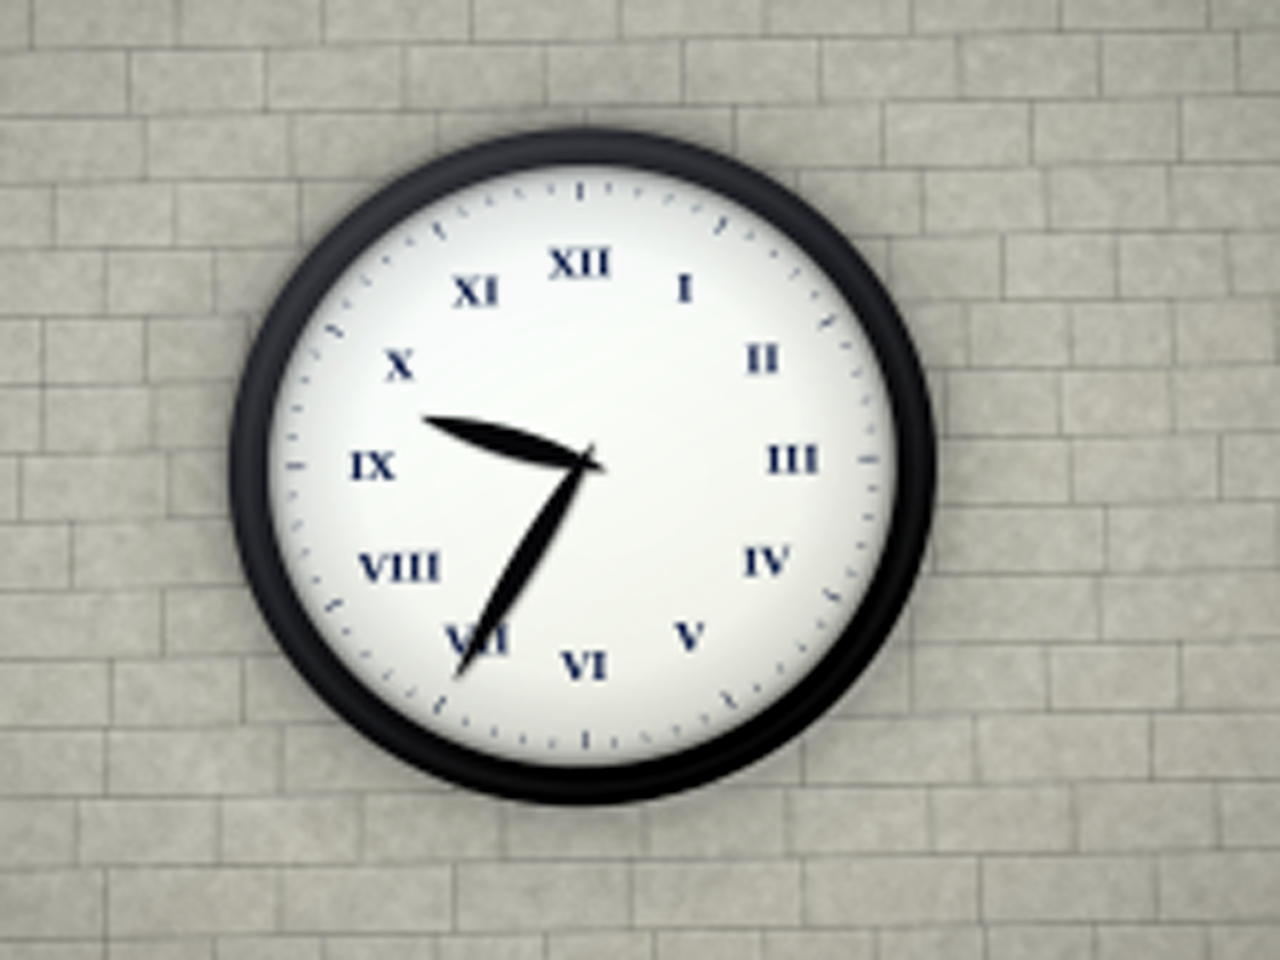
9.35
